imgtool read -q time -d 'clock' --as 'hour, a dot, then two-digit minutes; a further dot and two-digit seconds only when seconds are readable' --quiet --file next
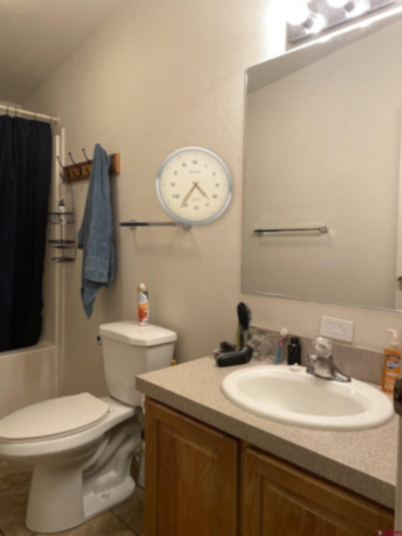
4.36
